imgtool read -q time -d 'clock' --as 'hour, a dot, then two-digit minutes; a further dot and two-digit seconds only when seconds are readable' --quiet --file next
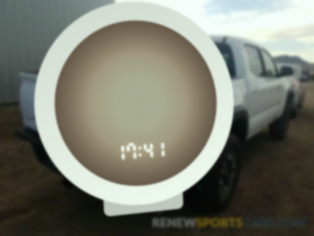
17.41
